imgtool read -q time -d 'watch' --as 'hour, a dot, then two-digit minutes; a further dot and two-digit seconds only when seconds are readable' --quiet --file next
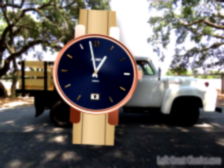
12.58
